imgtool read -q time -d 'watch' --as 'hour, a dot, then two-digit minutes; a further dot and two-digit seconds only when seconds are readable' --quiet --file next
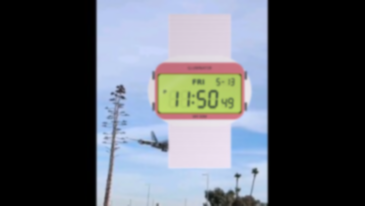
11.50
